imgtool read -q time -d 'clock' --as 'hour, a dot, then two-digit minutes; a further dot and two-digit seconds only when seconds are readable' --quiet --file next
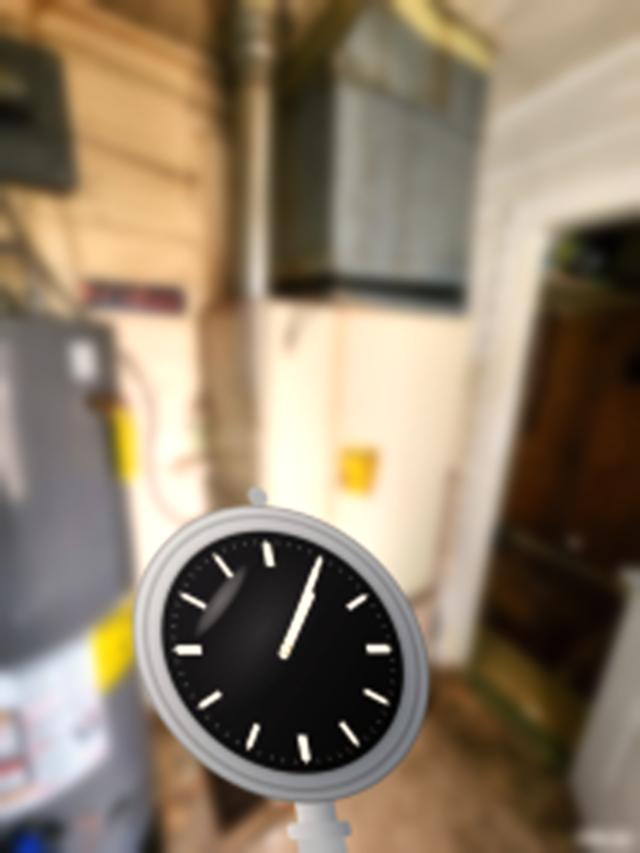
1.05
